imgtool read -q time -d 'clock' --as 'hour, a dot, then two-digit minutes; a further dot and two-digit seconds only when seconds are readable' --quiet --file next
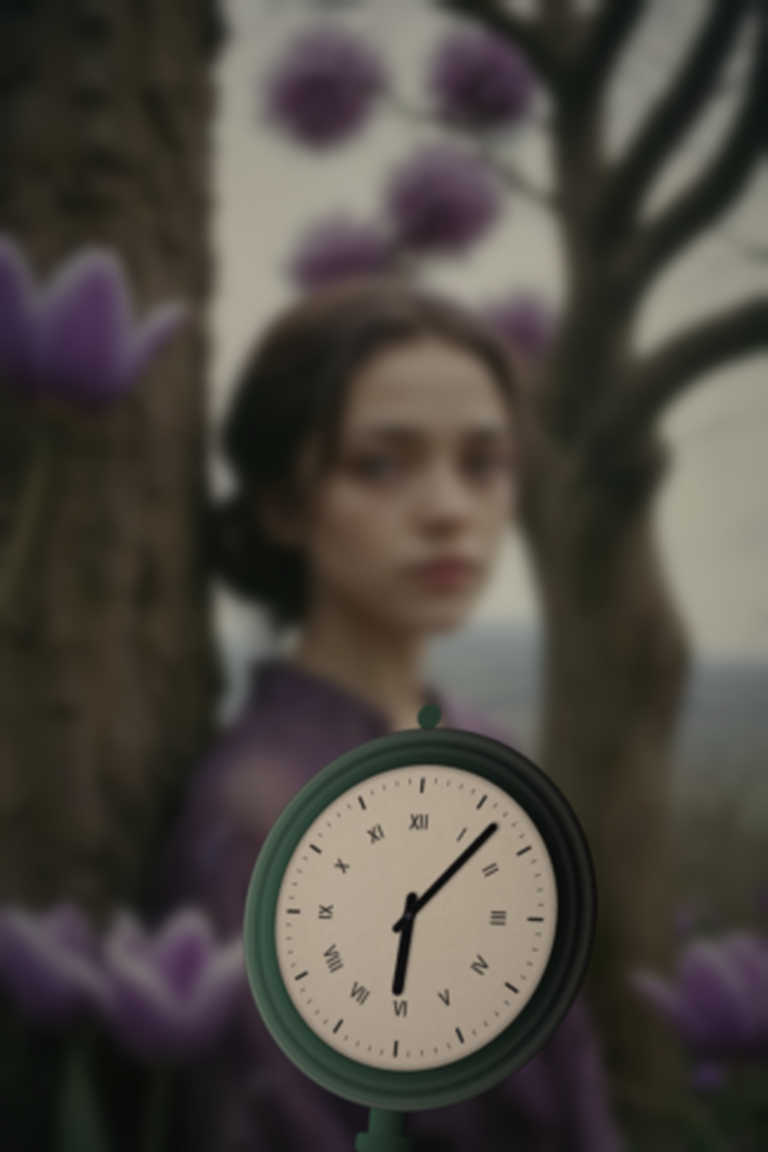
6.07
